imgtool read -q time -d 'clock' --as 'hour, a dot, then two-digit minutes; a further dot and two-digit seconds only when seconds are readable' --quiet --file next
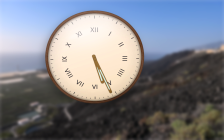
5.26
